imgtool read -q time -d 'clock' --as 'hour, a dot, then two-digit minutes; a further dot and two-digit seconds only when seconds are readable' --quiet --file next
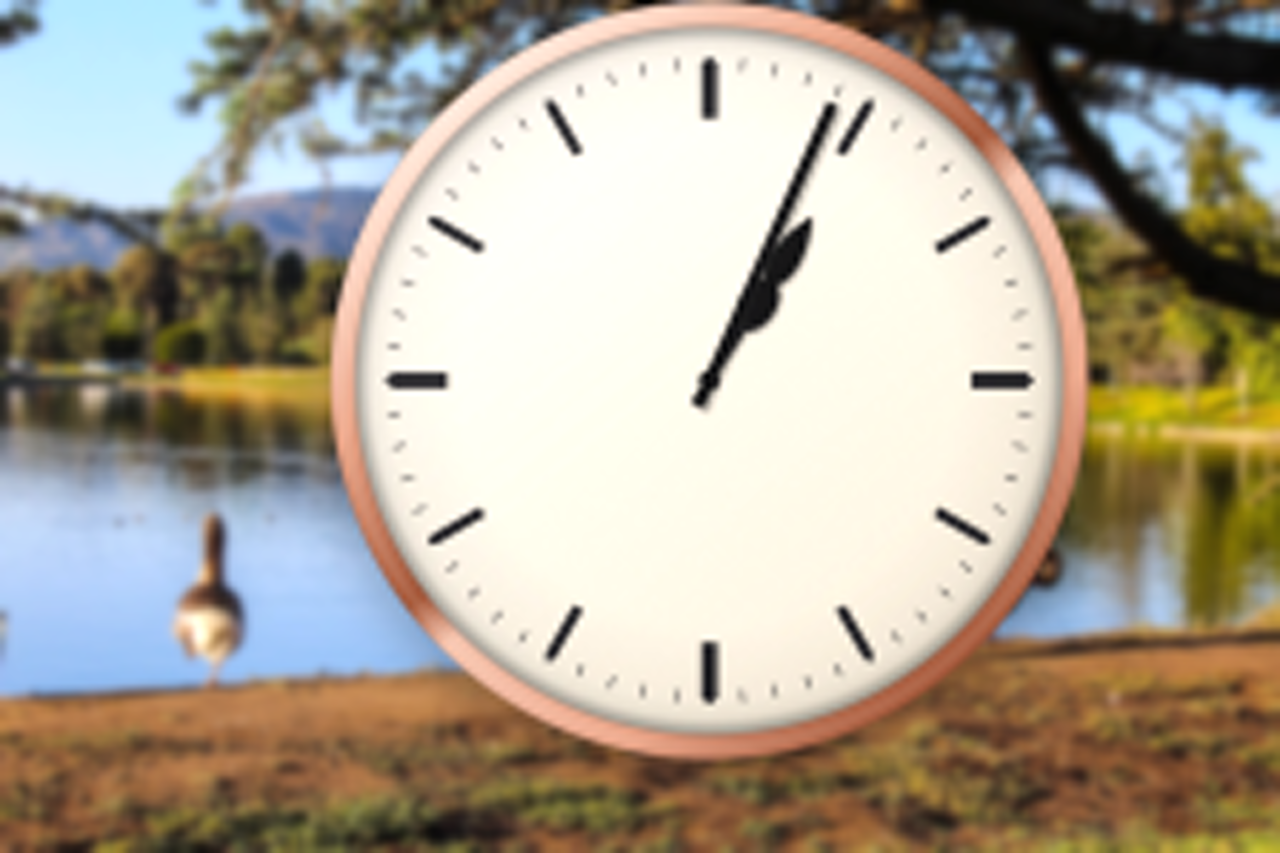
1.04
